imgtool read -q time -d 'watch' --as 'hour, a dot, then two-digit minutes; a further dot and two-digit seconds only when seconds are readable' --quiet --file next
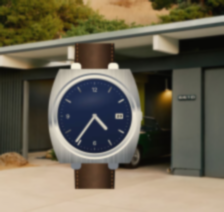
4.36
